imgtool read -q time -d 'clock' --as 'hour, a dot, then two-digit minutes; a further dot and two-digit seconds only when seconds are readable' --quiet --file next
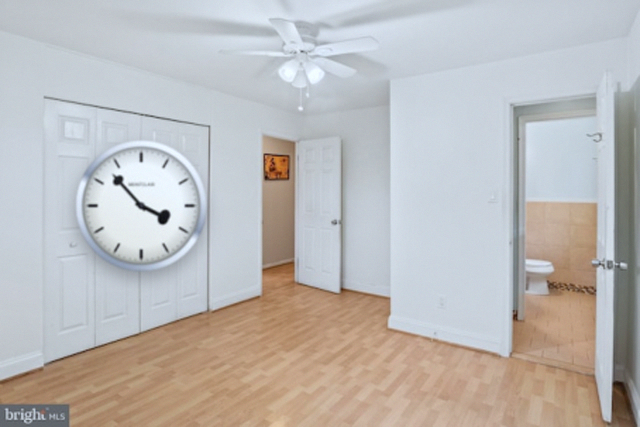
3.53
